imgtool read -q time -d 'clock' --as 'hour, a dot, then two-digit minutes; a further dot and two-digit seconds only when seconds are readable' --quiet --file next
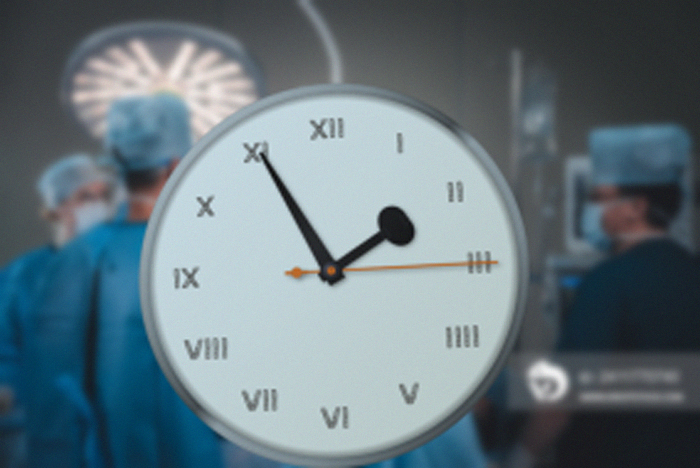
1.55.15
